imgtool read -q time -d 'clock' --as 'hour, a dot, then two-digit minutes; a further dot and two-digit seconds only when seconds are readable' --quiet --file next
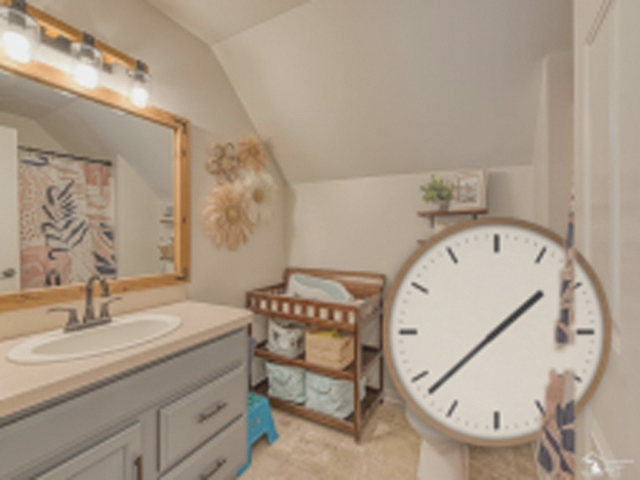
1.38
